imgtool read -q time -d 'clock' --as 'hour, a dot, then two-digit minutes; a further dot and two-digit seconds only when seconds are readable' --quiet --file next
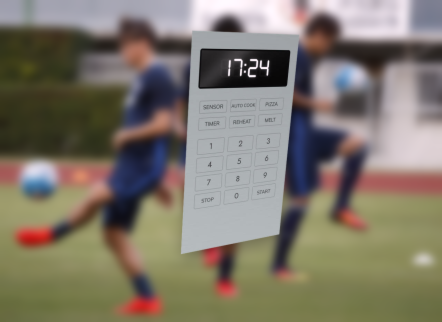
17.24
